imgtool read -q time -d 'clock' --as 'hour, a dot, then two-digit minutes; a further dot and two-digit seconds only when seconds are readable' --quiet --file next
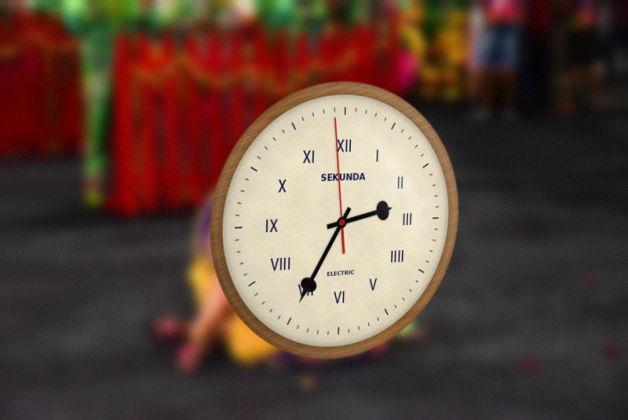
2.34.59
